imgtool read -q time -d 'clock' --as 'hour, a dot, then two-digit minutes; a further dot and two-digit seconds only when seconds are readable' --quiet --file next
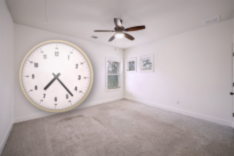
7.23
